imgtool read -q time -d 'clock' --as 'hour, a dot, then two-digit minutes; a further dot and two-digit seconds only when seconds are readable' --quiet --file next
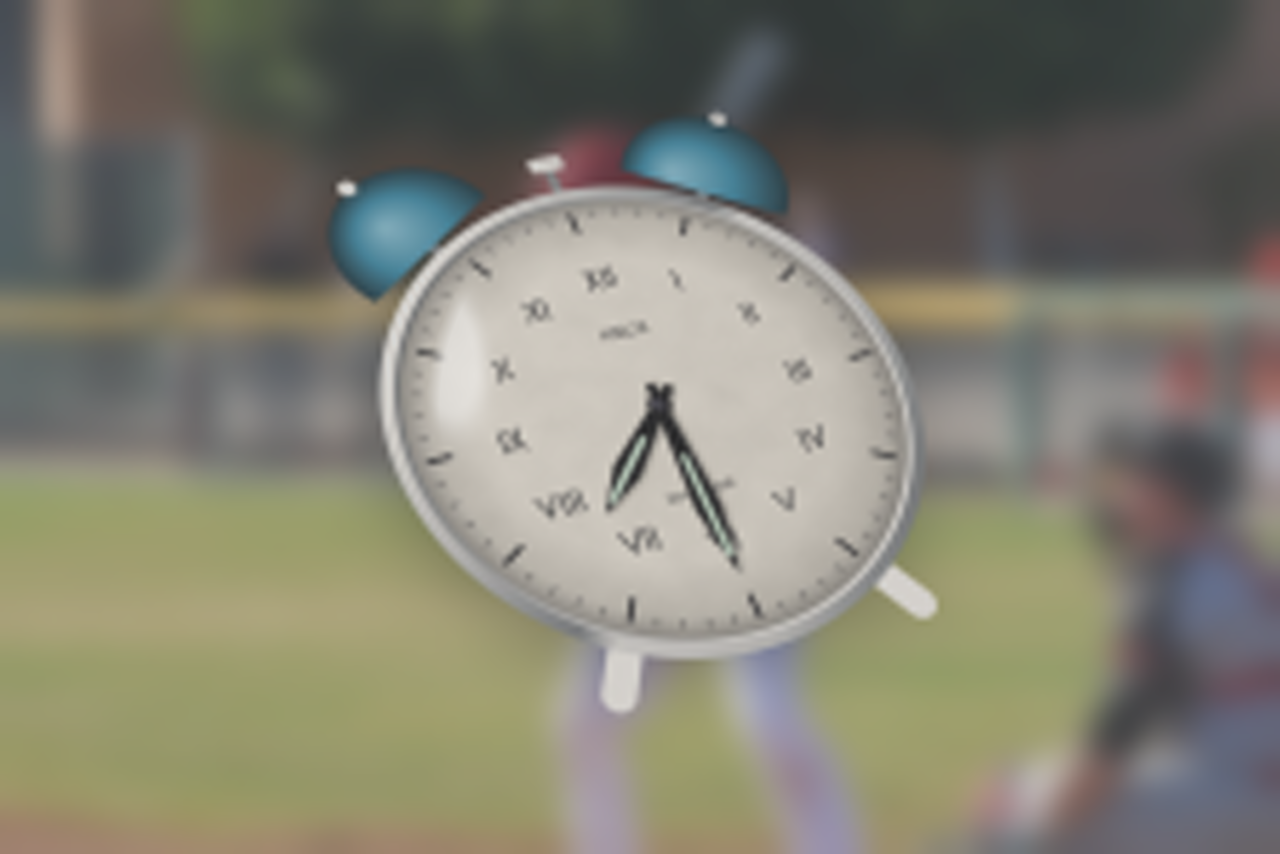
7.30
